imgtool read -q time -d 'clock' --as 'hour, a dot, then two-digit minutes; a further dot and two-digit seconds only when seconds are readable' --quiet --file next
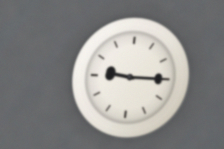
9.15
